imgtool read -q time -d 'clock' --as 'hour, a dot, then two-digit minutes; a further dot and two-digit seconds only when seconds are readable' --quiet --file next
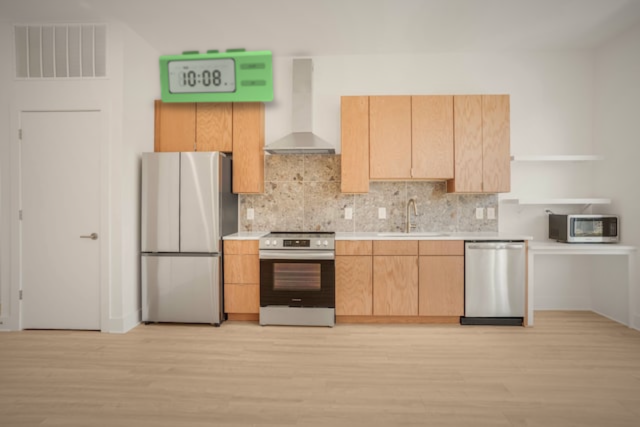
10.08
